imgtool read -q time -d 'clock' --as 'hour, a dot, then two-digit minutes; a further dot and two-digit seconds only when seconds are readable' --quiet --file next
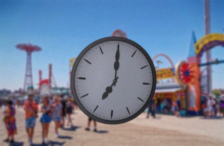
7.00
